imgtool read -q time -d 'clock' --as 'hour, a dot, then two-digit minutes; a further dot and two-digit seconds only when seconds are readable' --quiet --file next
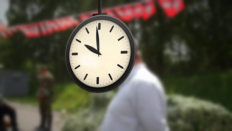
9.59
